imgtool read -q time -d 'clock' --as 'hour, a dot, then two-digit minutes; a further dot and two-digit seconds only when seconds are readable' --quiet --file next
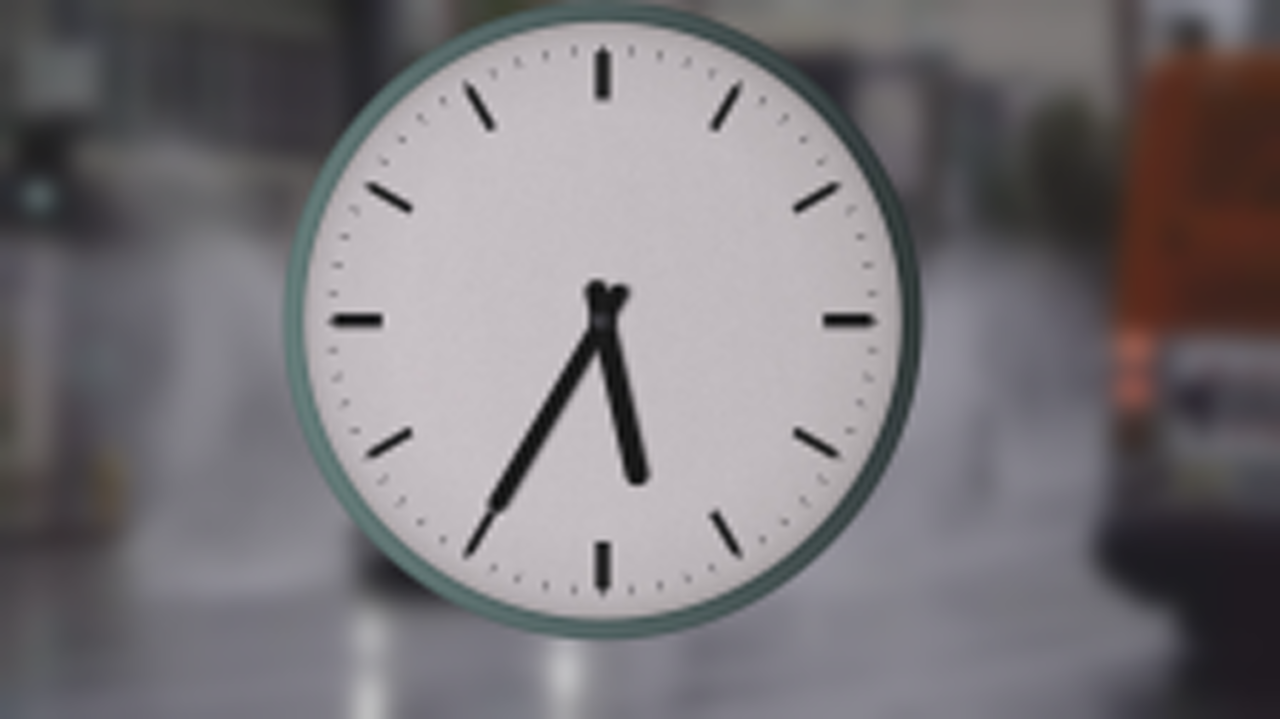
5.35
